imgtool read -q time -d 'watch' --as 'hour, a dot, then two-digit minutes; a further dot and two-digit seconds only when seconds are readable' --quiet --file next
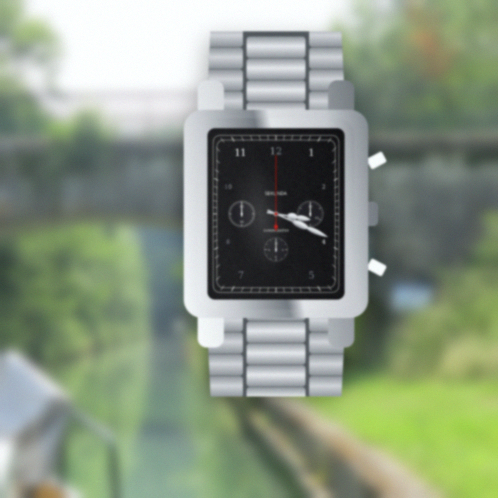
3.19
